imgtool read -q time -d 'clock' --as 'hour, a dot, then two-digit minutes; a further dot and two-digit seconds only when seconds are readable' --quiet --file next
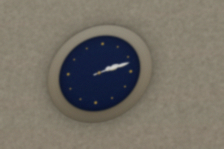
2.12
